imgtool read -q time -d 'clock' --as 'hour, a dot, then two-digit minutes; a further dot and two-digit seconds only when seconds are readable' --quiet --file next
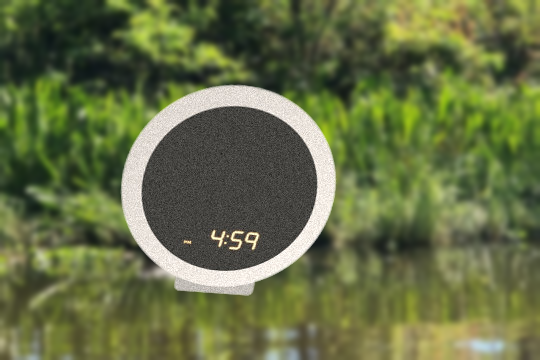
4.59
